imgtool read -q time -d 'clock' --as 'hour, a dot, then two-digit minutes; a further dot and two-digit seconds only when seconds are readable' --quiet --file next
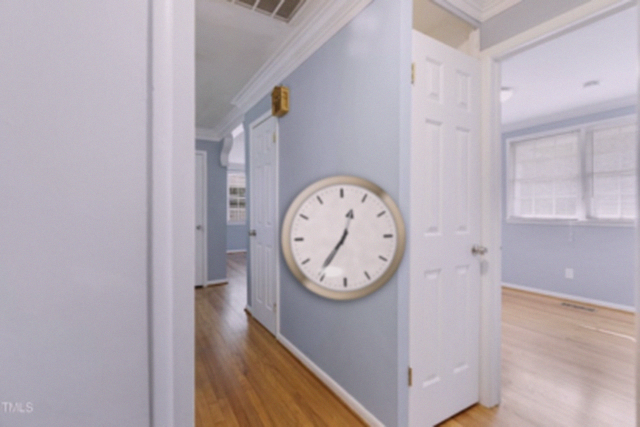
12.36
